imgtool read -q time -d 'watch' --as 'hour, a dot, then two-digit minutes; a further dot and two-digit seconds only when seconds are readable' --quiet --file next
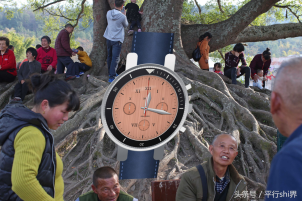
12.17
